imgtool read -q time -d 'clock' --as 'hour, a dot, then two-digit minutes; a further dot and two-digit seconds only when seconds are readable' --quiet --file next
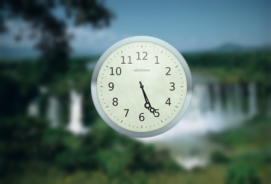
5.26
